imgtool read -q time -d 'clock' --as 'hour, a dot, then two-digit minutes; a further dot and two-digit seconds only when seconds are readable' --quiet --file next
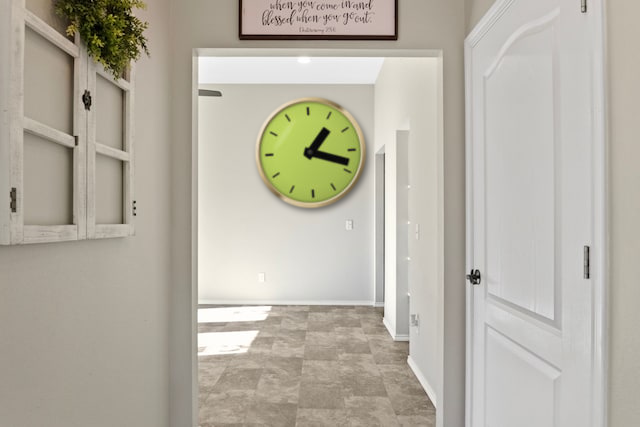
1.18
